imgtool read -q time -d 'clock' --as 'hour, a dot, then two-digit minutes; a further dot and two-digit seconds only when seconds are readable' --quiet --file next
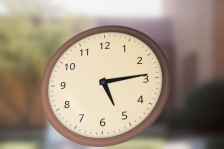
5.14
